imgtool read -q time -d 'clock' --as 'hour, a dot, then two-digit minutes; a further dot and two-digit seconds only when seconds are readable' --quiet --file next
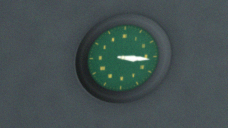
3.16
